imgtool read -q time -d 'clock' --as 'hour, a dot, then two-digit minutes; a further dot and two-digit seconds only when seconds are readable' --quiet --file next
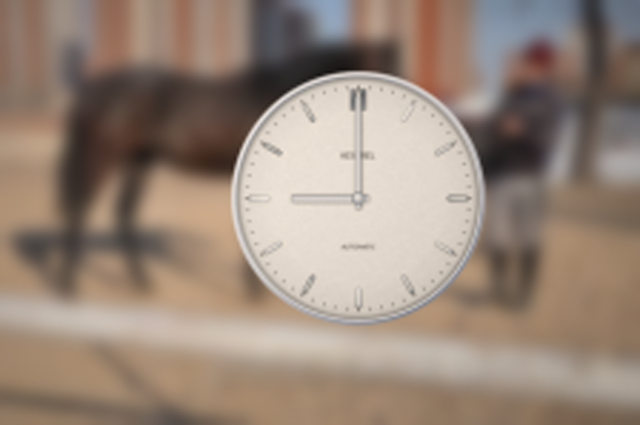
9.00
